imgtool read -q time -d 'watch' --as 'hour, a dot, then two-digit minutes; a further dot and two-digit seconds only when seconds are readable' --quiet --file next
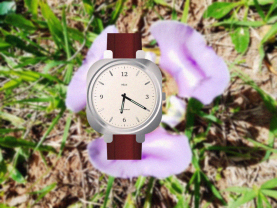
6.20
